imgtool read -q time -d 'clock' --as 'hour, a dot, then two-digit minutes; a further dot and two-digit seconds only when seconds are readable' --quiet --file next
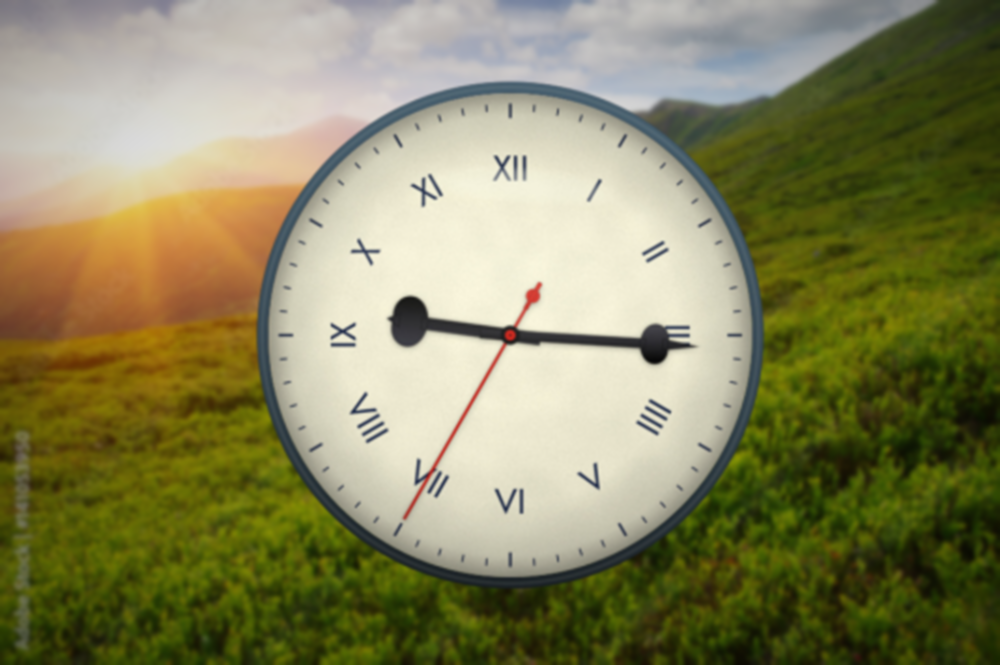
9.15.35
